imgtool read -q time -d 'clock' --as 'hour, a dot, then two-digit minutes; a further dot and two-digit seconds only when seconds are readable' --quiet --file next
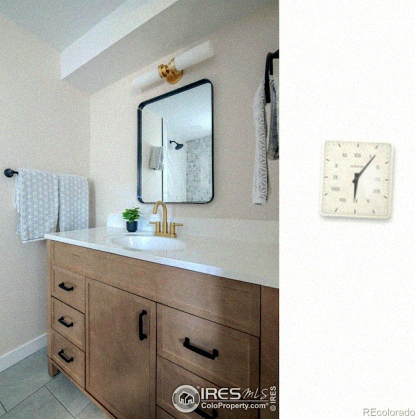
6.06
